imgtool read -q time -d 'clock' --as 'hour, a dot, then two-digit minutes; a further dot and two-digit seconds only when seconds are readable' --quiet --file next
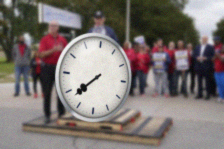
7.38
